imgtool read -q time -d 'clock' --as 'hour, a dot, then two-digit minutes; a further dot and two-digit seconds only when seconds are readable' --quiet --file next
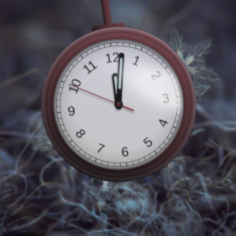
12.01.50
